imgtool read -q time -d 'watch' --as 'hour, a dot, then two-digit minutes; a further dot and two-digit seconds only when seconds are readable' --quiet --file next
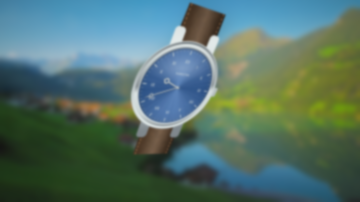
9.41
